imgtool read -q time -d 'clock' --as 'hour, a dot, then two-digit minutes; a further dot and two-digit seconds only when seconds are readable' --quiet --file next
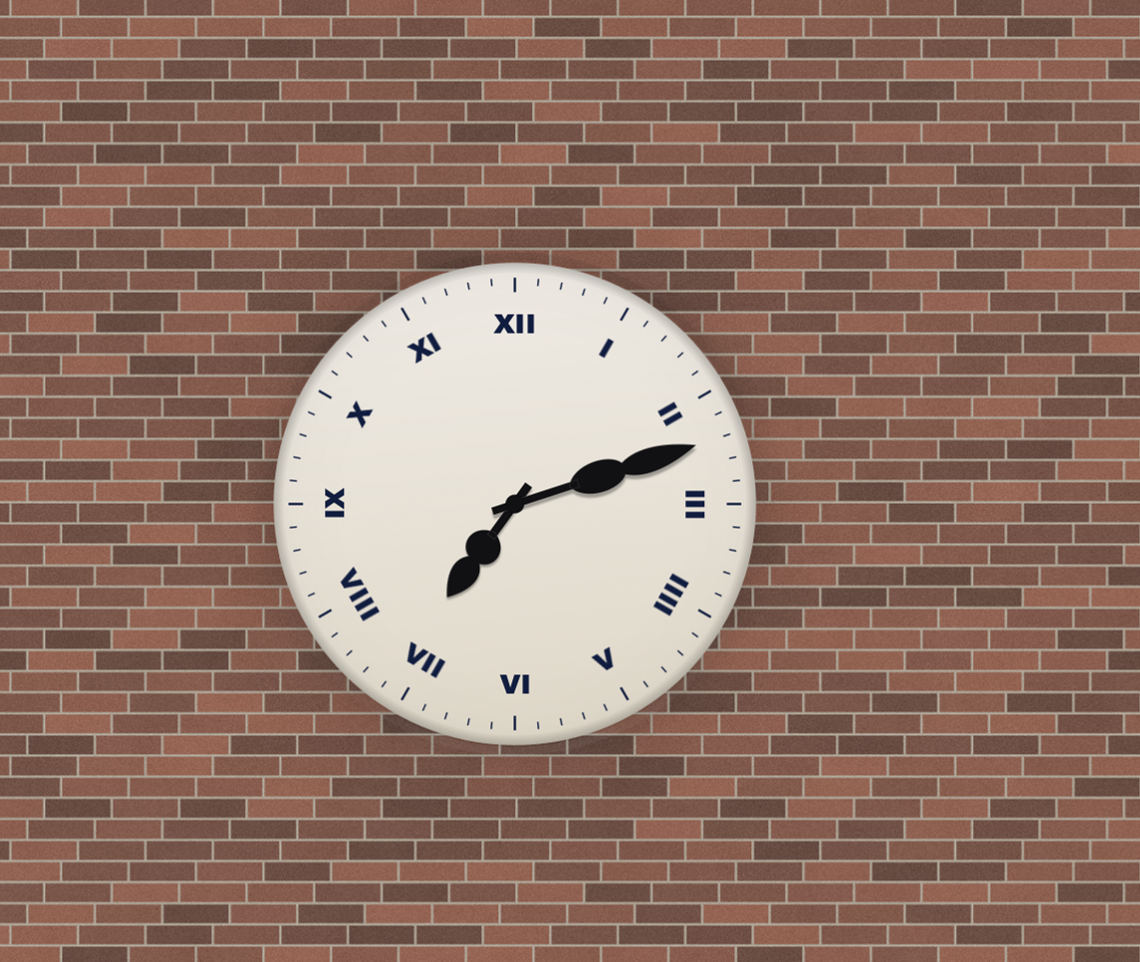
7.12
